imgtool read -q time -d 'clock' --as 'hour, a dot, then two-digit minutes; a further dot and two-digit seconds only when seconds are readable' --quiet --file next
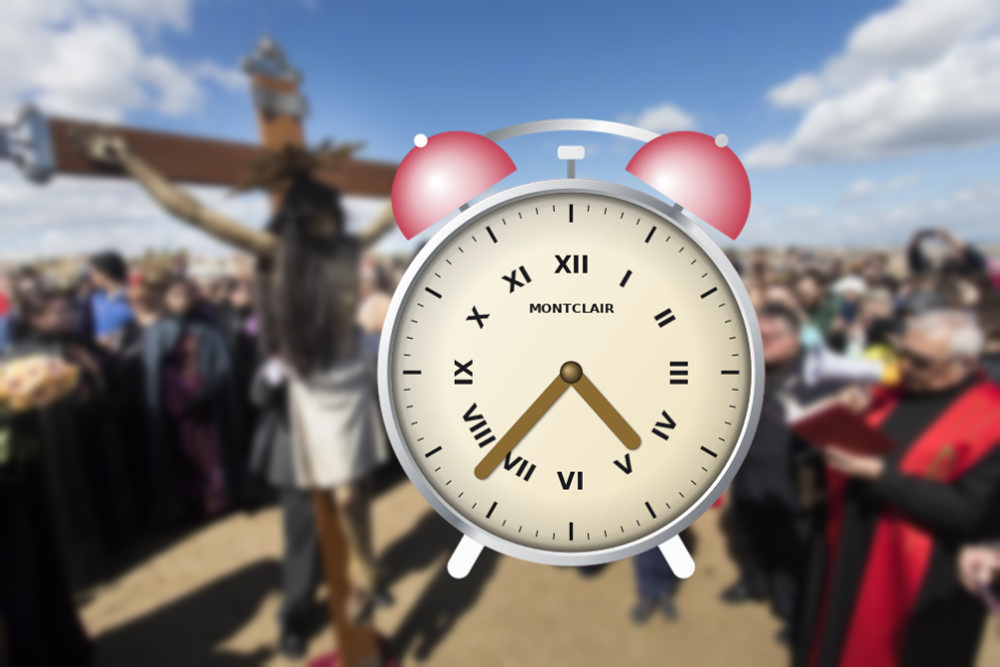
4.37
